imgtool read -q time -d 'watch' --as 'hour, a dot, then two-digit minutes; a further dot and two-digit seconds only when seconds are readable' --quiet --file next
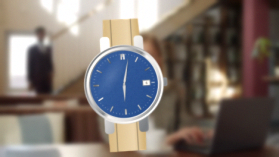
6.02
